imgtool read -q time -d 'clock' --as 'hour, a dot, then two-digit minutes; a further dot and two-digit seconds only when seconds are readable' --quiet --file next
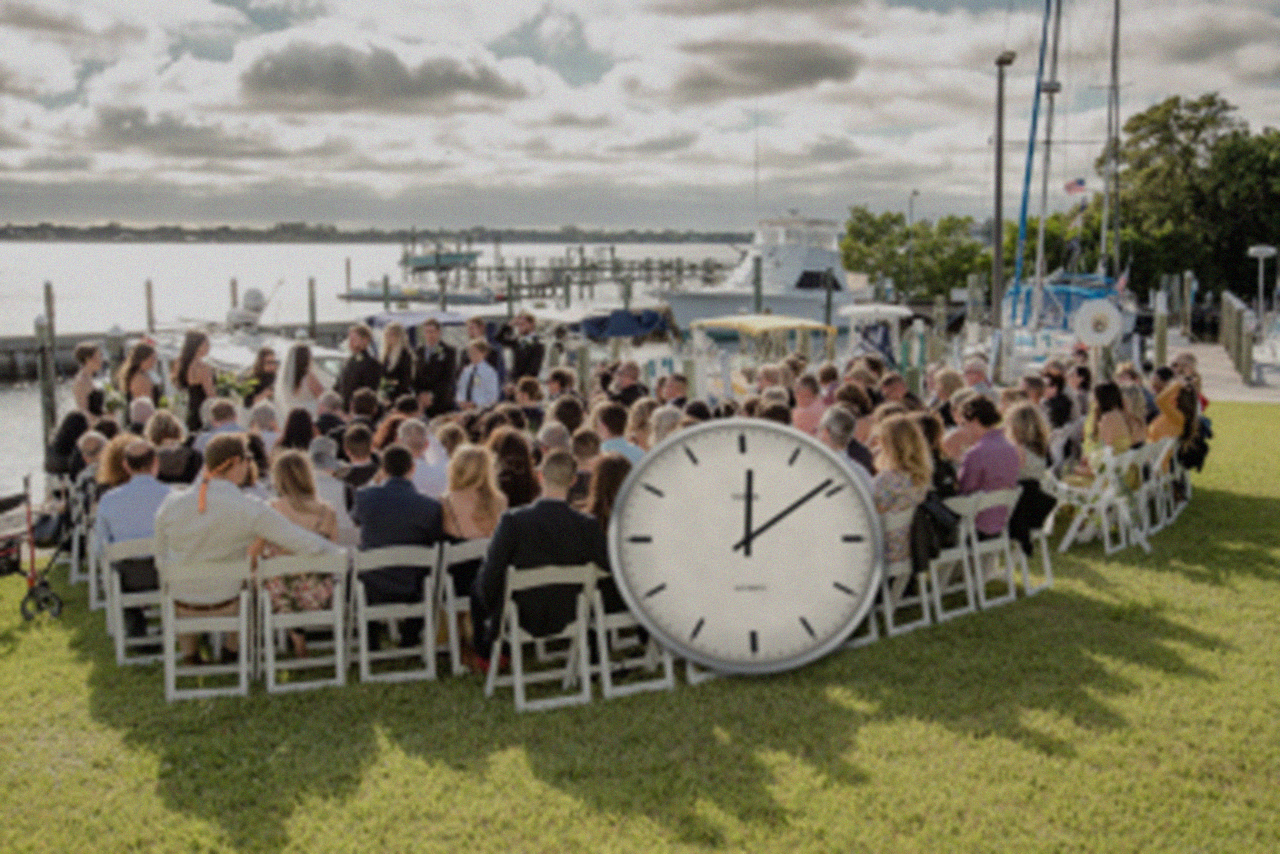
12.09
